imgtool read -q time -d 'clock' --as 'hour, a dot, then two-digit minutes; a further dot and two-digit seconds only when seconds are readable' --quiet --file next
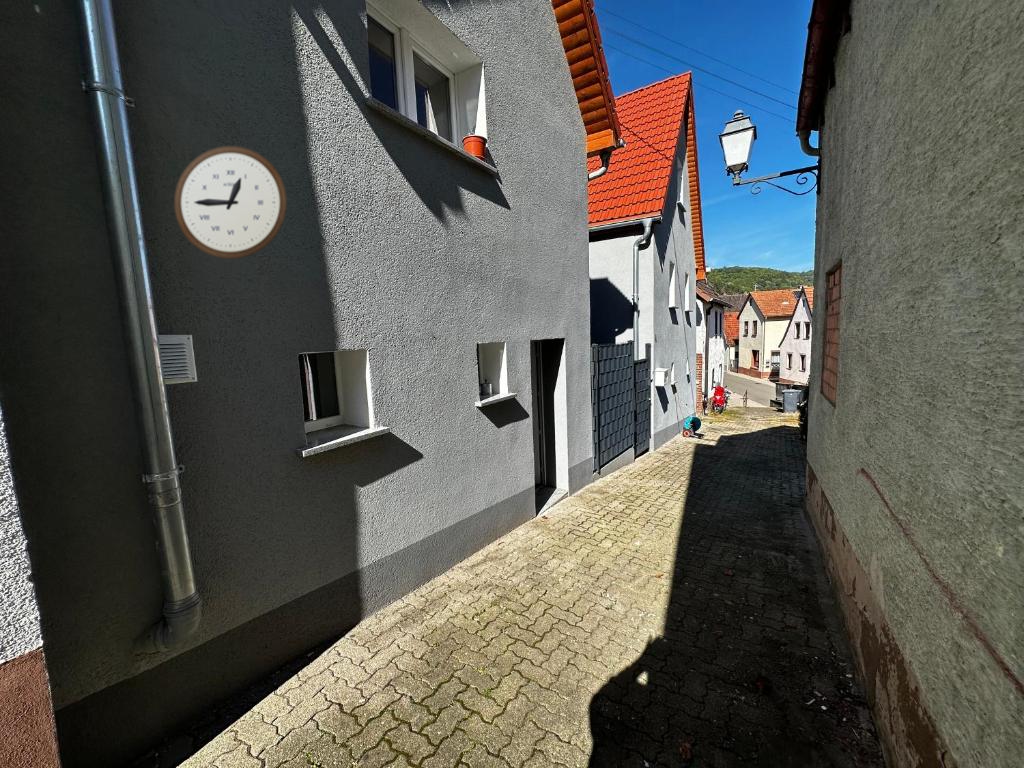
12.45
